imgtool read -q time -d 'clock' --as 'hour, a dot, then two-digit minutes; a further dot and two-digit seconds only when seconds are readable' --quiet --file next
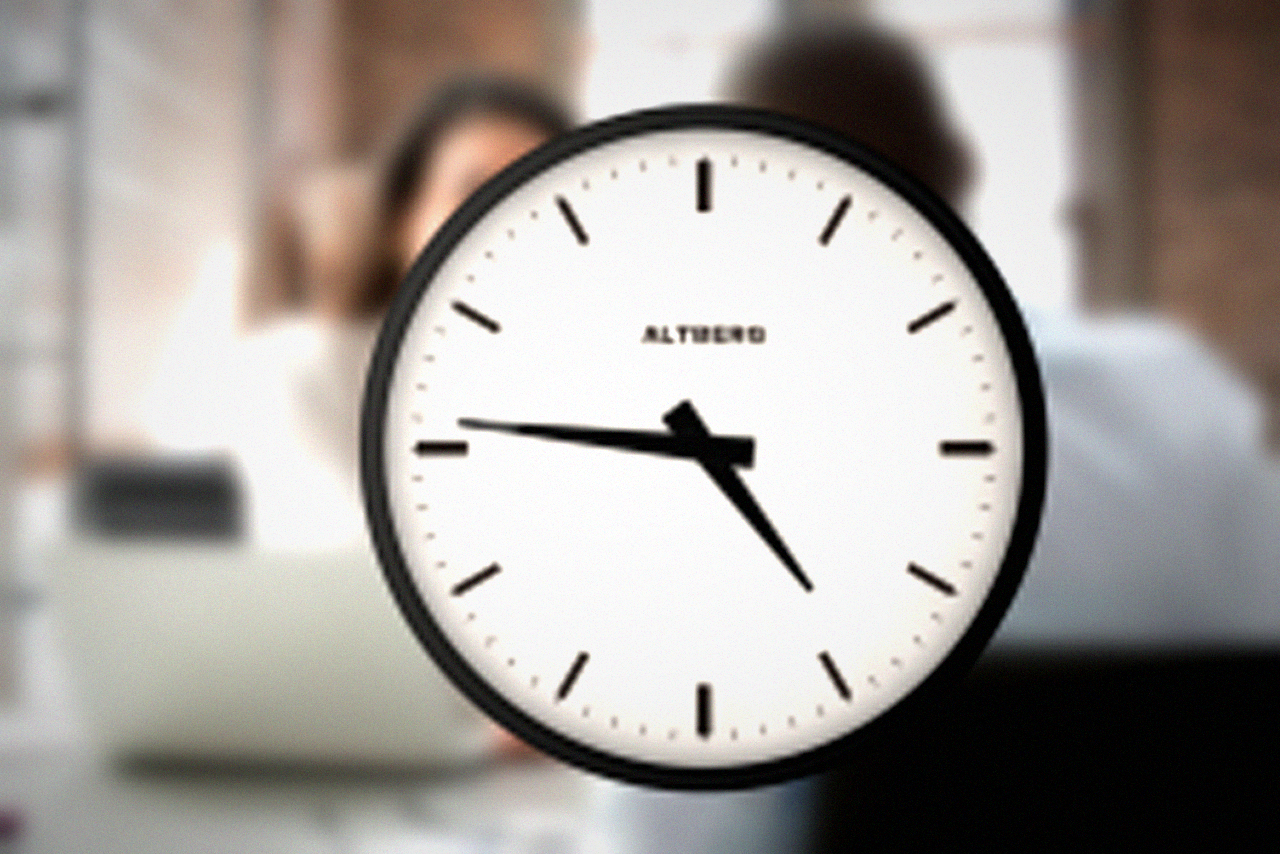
4.46
